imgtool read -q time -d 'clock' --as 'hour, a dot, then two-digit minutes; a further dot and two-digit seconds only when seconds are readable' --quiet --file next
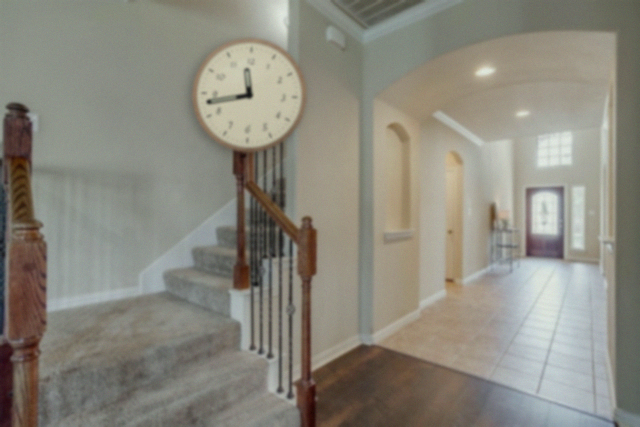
11.43
